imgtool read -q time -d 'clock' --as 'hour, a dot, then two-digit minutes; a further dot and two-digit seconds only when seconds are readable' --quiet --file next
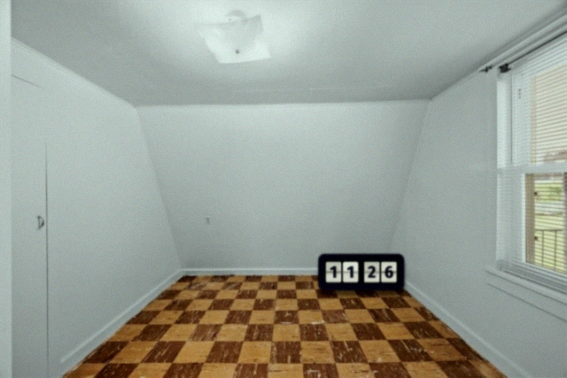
11.26
